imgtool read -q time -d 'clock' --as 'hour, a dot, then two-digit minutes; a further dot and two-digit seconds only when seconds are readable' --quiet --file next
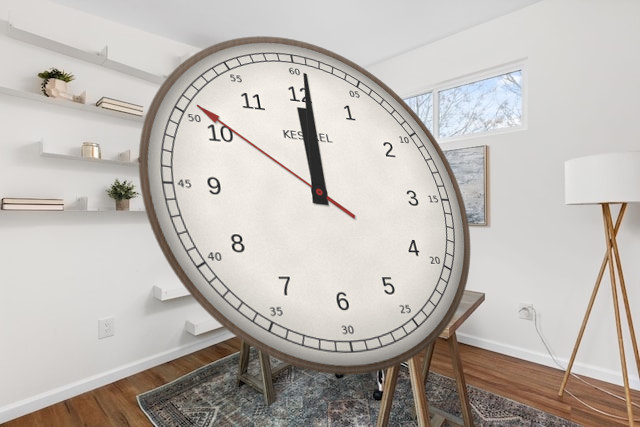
12.00.51
